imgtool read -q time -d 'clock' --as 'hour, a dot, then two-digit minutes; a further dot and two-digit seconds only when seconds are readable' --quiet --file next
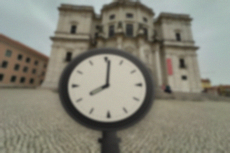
8.01
